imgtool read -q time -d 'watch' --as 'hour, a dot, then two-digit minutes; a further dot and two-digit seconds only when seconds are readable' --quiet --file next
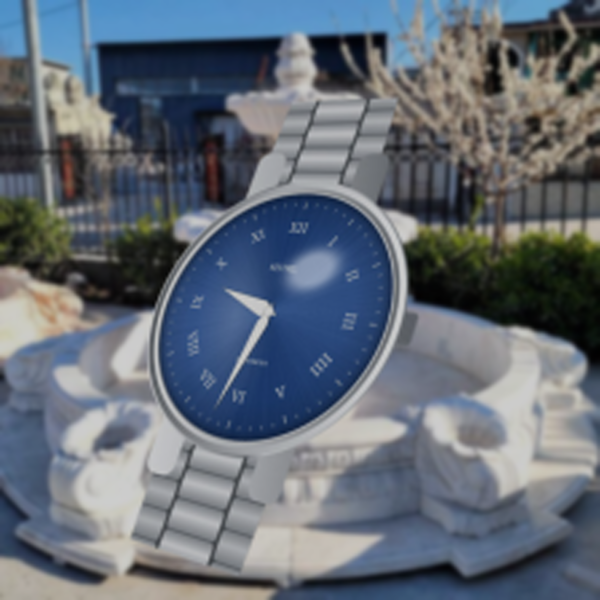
9.32
